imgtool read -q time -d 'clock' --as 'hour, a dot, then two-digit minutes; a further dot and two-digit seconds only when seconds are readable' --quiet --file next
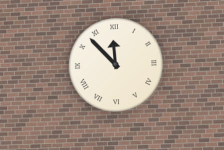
11.53
